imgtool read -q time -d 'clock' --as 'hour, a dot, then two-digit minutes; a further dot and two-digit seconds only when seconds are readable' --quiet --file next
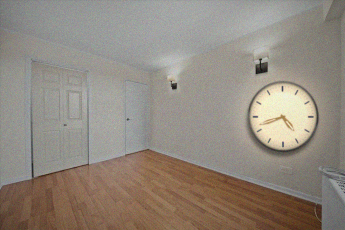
4.42
